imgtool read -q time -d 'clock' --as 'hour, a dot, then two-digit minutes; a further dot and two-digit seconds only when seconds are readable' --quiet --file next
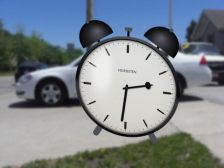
2.31
